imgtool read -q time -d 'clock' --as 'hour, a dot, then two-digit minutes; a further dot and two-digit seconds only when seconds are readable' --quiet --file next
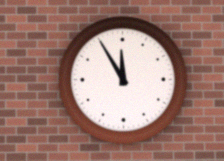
11.55
